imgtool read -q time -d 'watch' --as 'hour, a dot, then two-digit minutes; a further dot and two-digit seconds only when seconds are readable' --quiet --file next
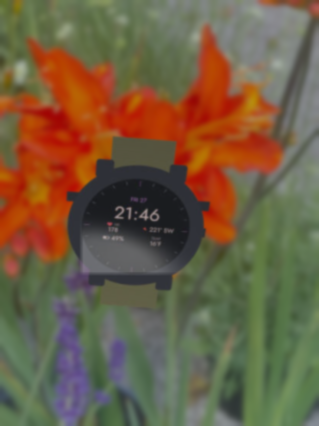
21.46
